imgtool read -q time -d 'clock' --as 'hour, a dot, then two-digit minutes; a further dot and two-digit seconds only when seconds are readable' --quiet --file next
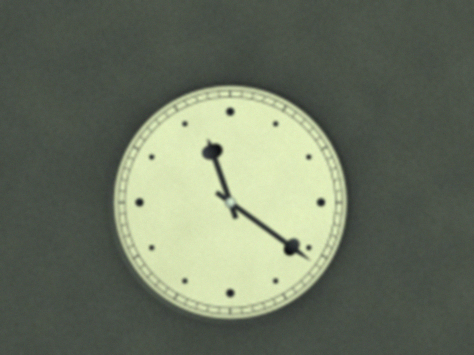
11.21
